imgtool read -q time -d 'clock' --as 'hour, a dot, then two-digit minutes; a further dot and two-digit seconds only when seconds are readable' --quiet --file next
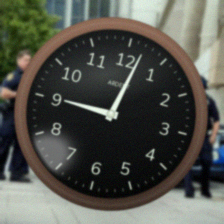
9.02
